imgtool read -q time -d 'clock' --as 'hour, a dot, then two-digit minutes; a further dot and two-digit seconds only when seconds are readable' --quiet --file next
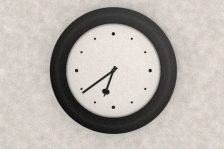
6.39
